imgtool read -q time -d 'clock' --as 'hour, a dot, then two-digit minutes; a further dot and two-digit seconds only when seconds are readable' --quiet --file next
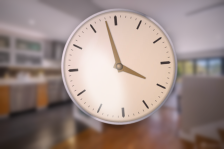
3.58
